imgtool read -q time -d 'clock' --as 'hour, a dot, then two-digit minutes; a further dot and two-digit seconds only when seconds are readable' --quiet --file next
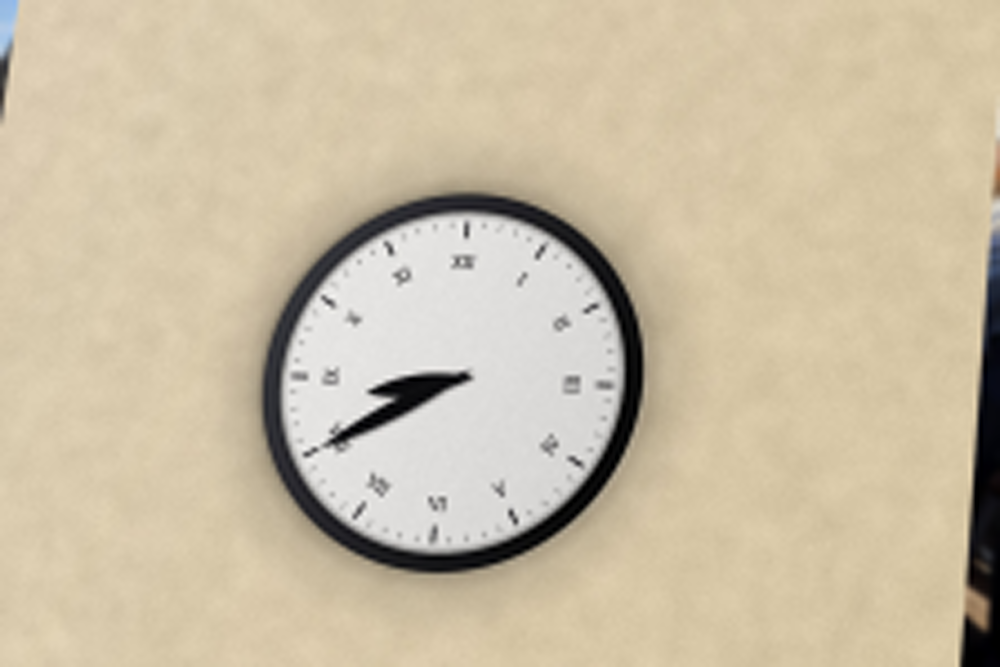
8.40
